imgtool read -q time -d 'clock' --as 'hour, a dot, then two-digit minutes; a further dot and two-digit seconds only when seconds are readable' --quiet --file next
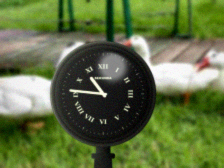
10.46
